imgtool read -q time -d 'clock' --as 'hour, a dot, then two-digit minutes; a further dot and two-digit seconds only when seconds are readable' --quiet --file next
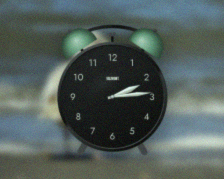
2.14
